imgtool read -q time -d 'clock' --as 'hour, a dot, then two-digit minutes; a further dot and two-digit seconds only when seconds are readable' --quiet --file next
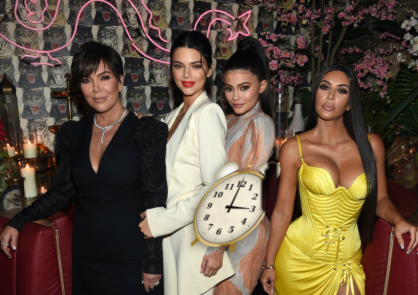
3.00
